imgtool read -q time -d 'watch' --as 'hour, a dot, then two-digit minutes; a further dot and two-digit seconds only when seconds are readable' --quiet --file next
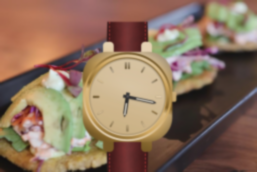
6.17
